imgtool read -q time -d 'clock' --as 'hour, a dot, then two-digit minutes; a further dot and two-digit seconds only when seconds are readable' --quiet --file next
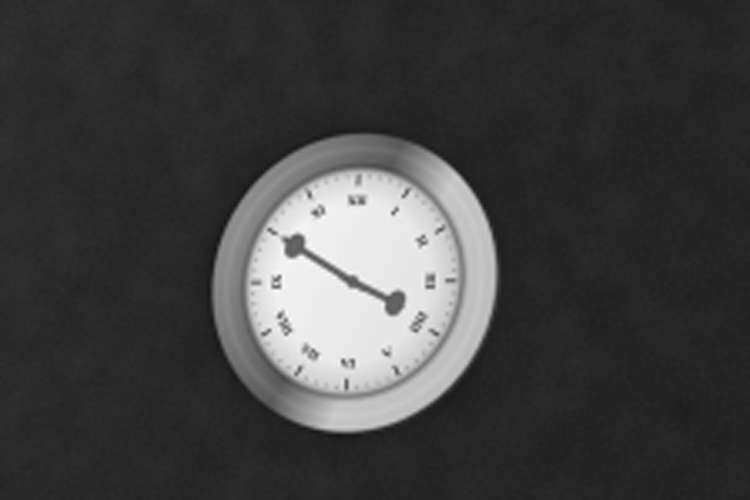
3.50
